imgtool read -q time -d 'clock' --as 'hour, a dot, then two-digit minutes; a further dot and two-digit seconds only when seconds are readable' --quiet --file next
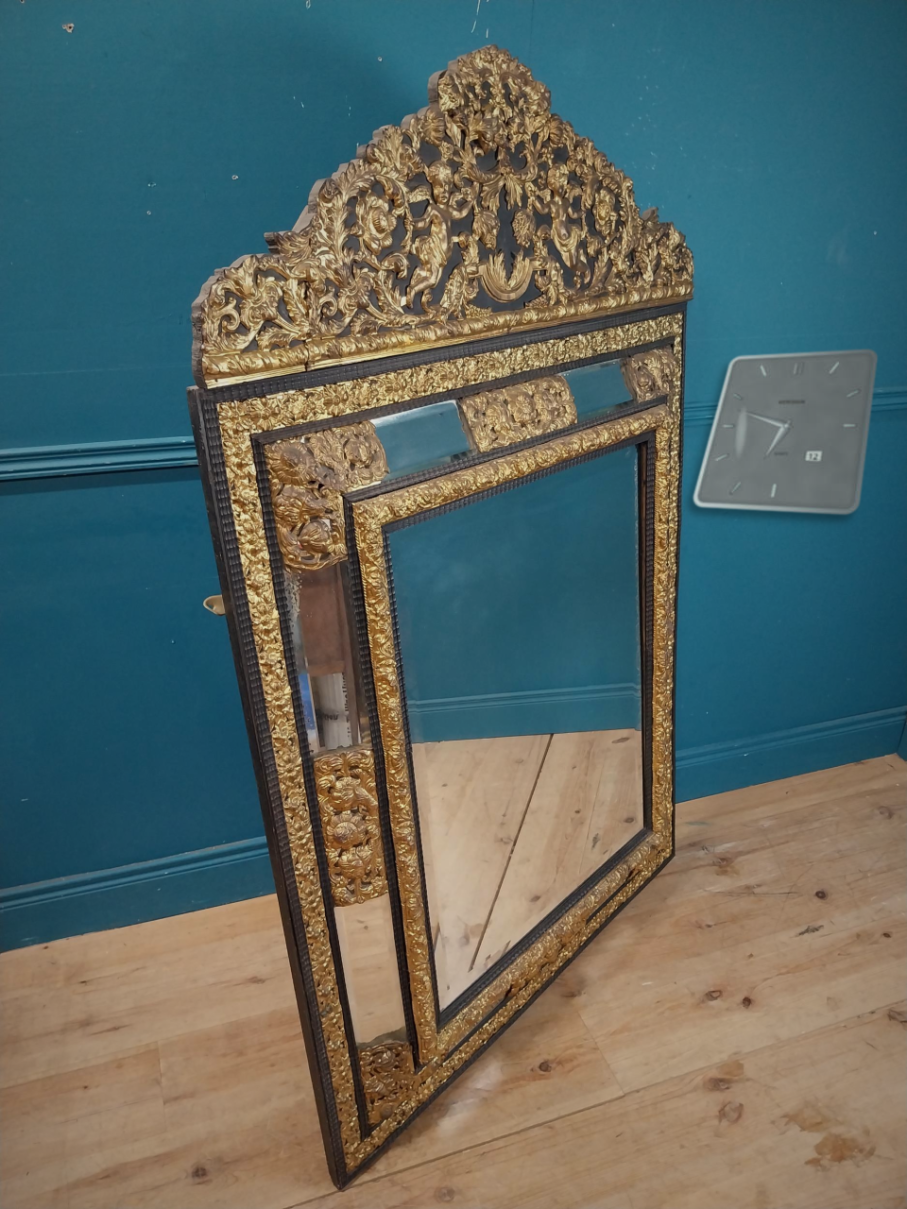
6.48
